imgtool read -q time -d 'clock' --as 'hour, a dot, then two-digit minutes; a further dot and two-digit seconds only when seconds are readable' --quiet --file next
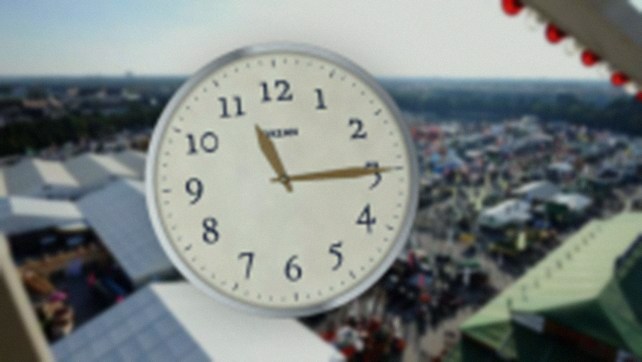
11.15
